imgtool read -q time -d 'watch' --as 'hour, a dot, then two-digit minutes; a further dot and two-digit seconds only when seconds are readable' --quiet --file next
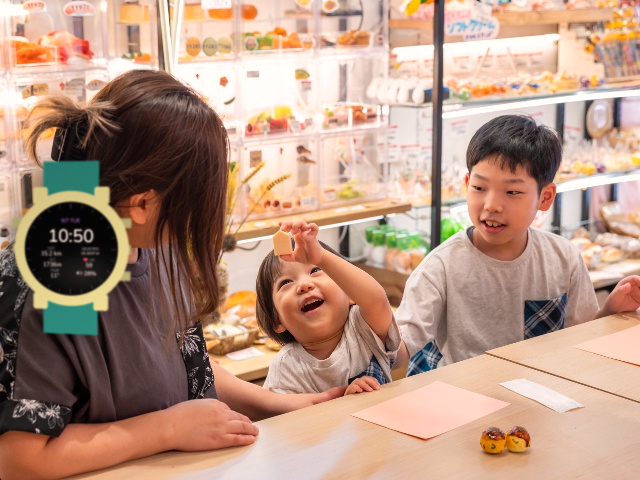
10.50
